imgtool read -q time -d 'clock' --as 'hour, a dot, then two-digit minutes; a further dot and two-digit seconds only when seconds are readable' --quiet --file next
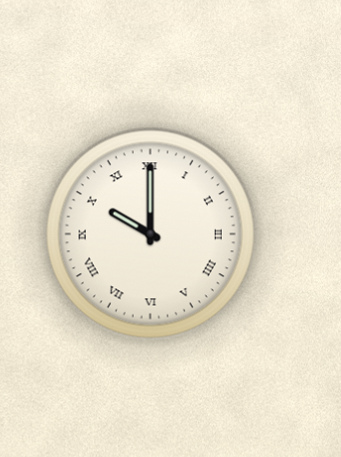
10.00
